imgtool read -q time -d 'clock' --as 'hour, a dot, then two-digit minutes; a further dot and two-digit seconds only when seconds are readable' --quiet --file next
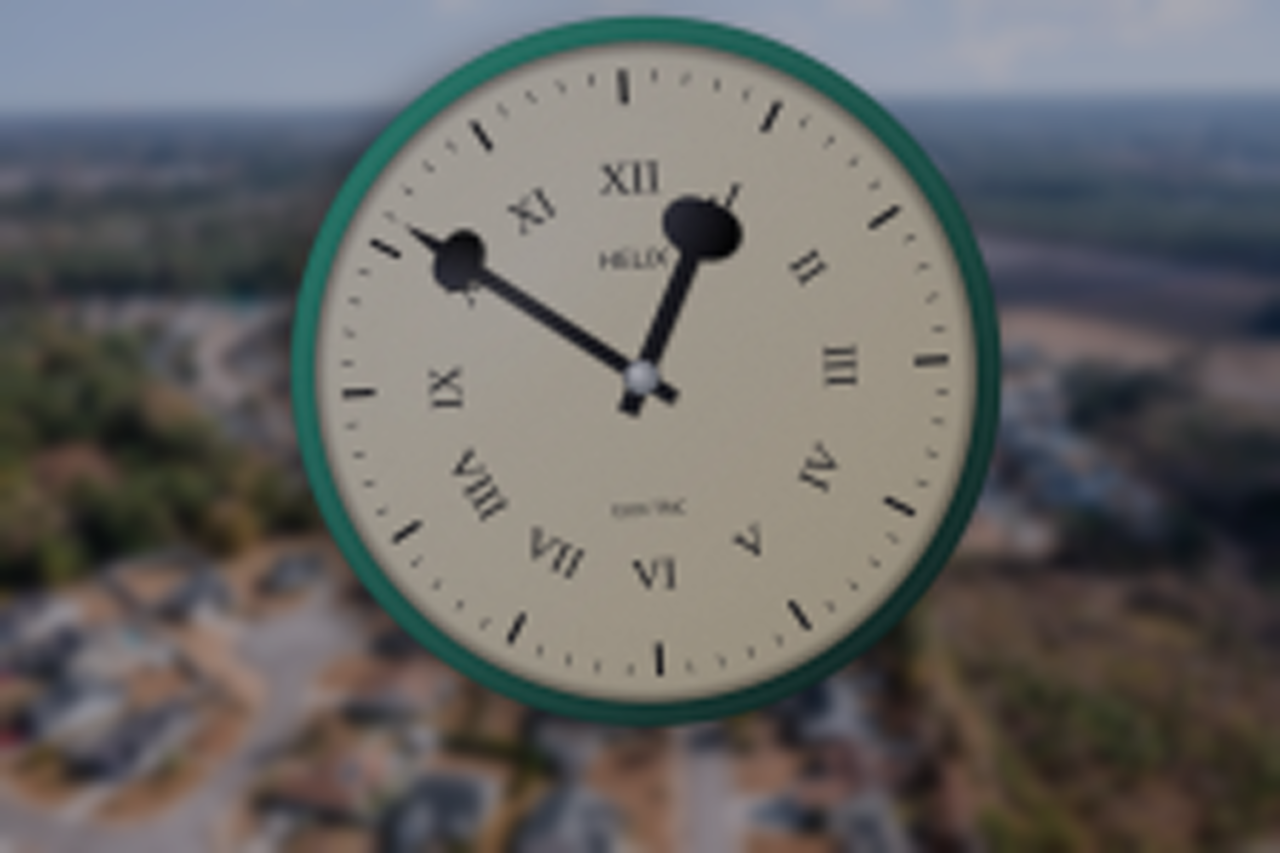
12.51
